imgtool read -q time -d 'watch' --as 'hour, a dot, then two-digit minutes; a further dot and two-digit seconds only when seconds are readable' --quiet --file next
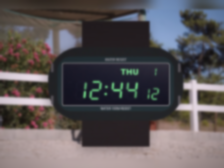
12.44.12
